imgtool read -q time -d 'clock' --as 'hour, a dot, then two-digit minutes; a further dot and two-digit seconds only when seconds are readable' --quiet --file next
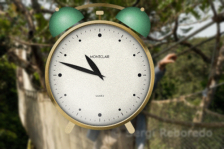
10.48
